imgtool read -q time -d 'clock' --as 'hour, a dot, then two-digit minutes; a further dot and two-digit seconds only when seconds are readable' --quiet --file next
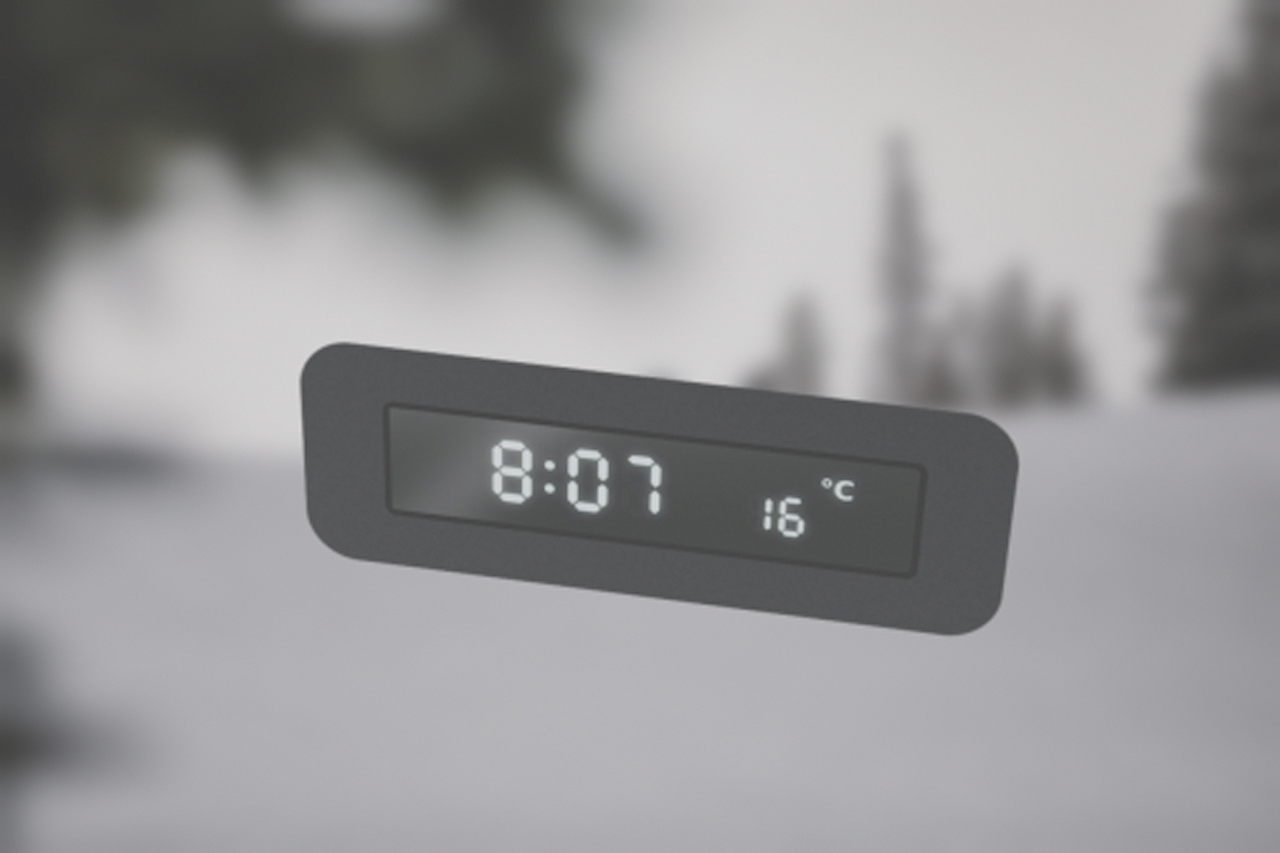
8.07
